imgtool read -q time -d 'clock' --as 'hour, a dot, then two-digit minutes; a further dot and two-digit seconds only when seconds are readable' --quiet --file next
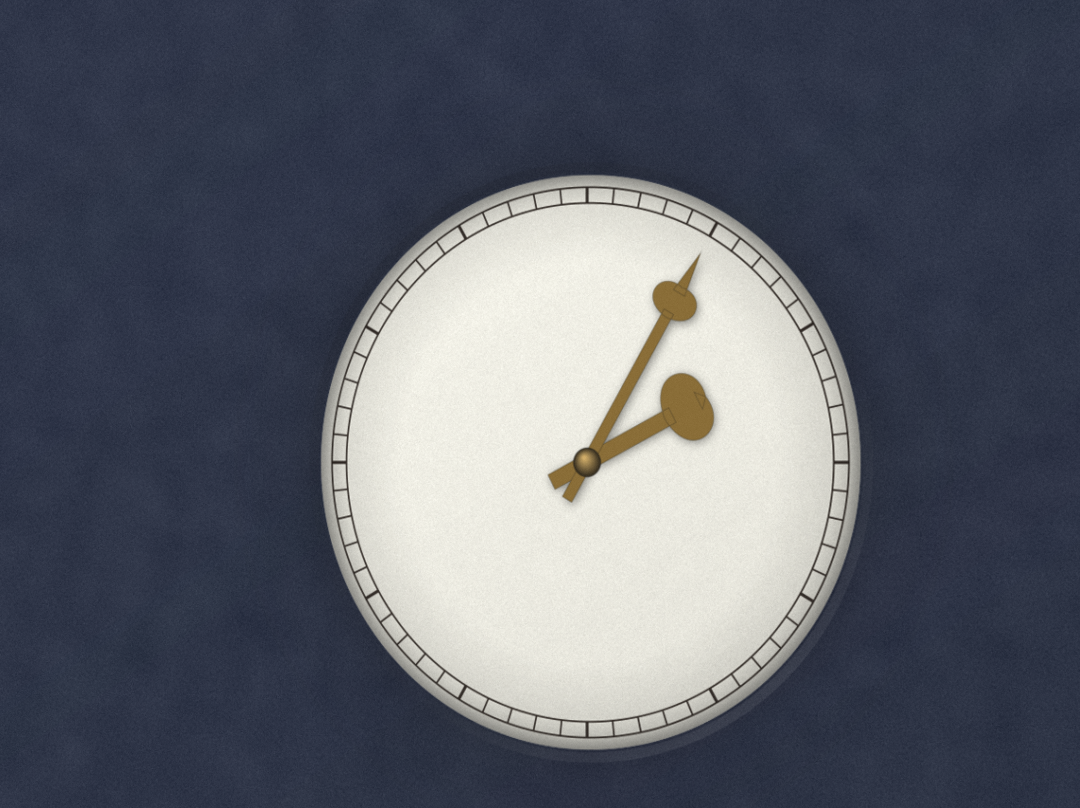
2.05
